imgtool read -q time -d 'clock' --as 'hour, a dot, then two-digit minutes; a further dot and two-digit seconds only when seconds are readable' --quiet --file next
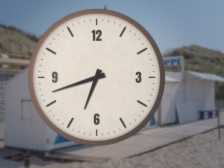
6.42
